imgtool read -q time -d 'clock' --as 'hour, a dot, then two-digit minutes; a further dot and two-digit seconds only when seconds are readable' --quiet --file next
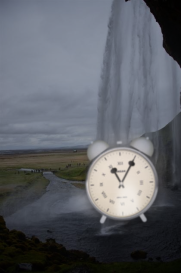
11.05
